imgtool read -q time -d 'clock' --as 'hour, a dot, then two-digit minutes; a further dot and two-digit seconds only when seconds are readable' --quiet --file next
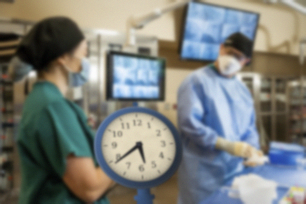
5.39
